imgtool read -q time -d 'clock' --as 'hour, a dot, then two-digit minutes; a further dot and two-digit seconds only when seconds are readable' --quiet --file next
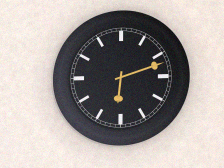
6.12
